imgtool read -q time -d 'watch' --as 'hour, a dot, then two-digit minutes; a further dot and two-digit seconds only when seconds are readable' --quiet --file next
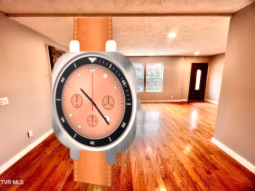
10.23
